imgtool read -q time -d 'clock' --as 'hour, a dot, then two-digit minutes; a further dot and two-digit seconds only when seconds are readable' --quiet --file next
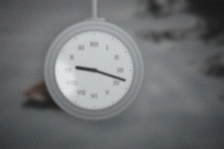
9.18
